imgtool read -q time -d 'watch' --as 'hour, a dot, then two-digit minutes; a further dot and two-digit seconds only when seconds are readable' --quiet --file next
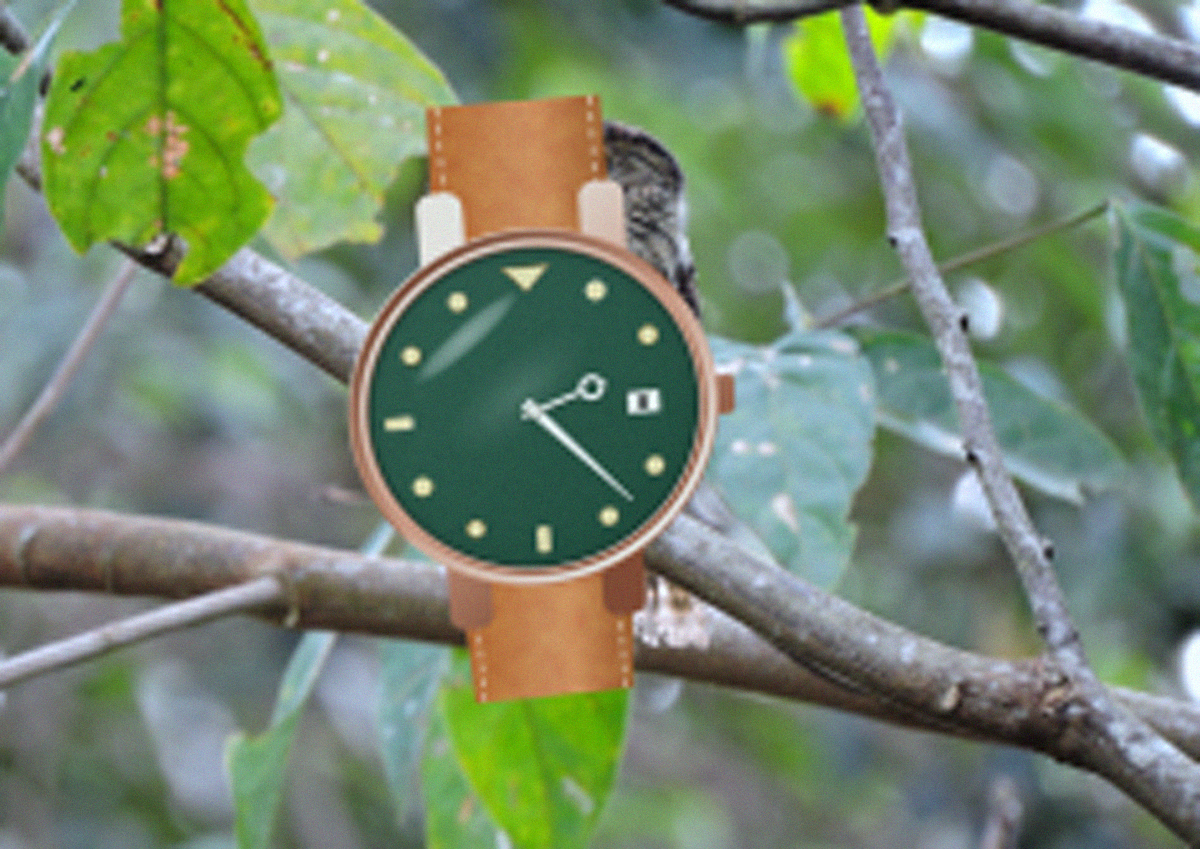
2.23
